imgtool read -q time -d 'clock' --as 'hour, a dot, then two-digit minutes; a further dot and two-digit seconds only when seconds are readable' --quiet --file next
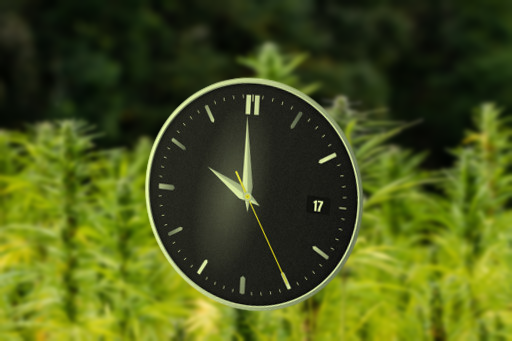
9.59.25
